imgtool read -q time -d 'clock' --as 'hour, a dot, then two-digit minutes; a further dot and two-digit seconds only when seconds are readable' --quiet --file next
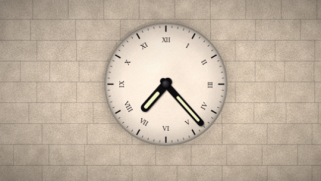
7.23
